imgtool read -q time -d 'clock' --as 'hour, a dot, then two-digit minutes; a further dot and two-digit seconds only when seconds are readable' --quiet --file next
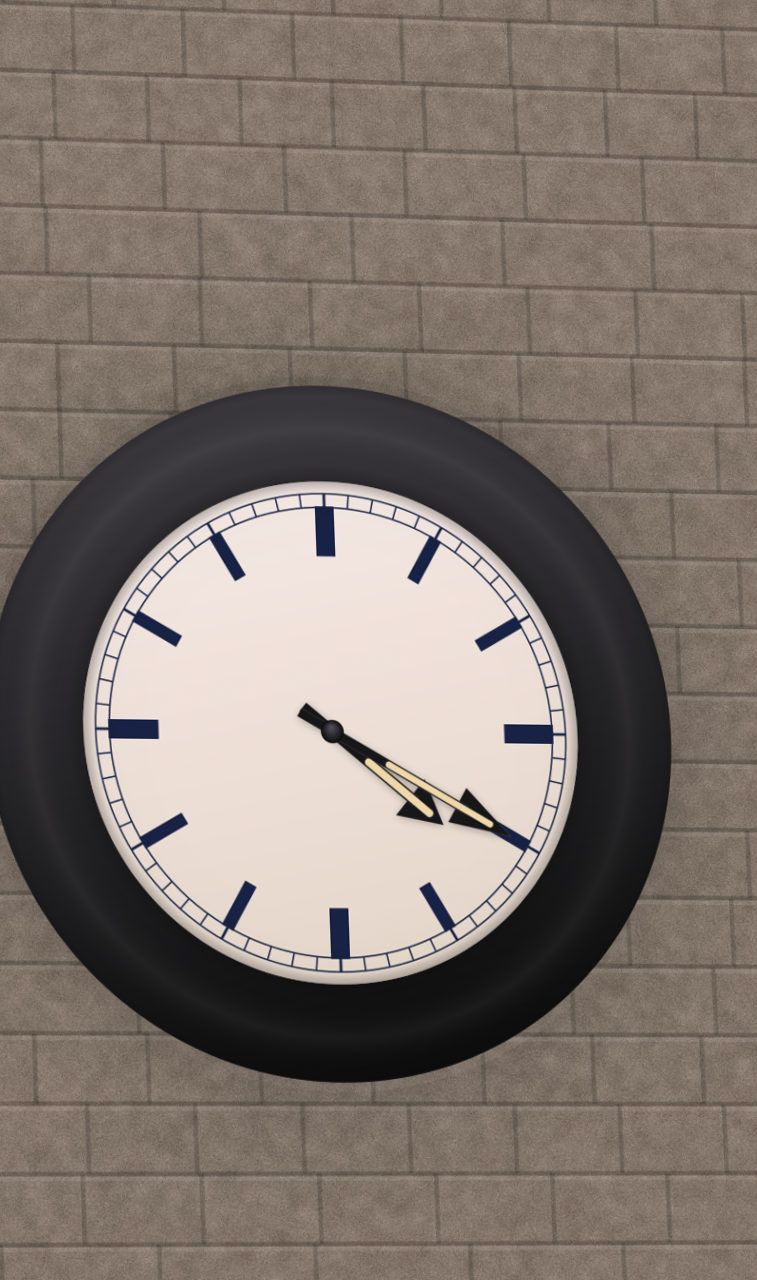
4.20
